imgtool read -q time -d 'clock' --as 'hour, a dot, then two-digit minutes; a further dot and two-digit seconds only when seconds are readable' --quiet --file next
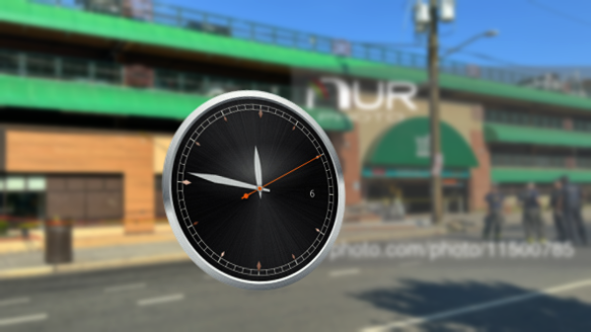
11.46.10
